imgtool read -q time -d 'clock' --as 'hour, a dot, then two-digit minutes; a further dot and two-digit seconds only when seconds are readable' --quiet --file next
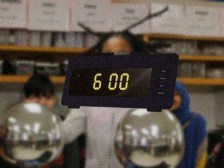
6.00
